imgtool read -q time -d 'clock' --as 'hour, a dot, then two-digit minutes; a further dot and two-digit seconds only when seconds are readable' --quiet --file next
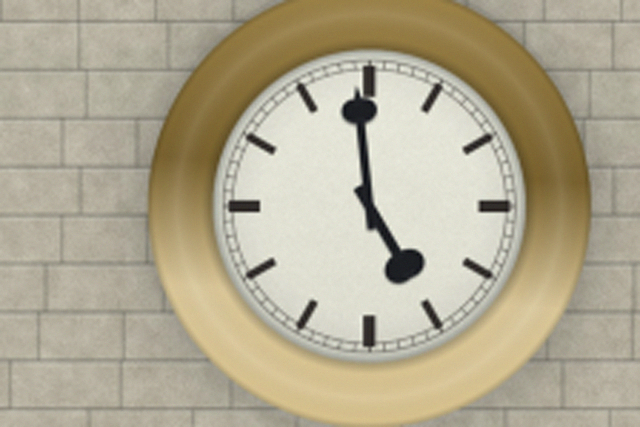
4.59
